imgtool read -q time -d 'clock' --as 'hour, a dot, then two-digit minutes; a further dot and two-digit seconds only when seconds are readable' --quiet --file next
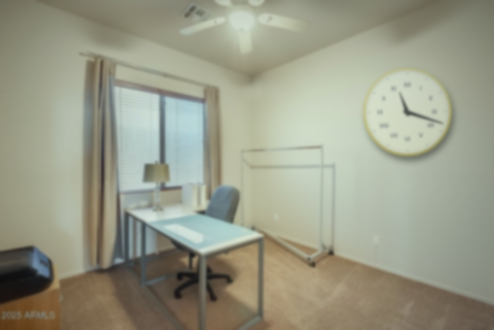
11.18
